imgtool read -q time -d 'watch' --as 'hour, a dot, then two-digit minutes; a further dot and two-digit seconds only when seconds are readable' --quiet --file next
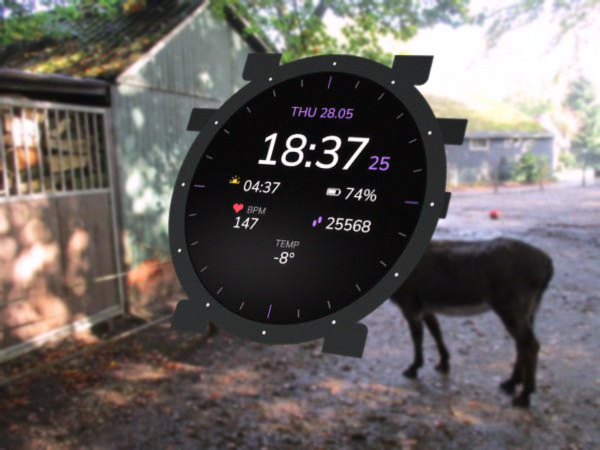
18.37.25
